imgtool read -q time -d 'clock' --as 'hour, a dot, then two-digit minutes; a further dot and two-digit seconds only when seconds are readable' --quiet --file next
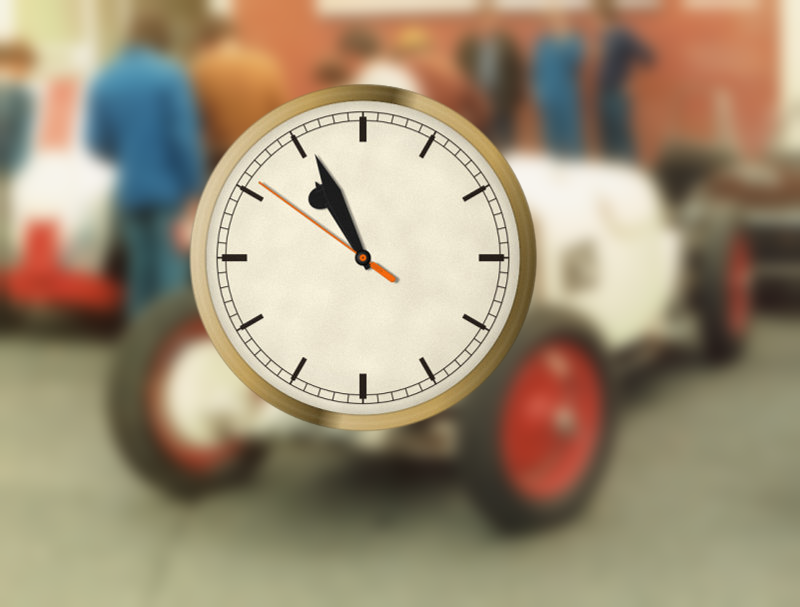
10.55.51
